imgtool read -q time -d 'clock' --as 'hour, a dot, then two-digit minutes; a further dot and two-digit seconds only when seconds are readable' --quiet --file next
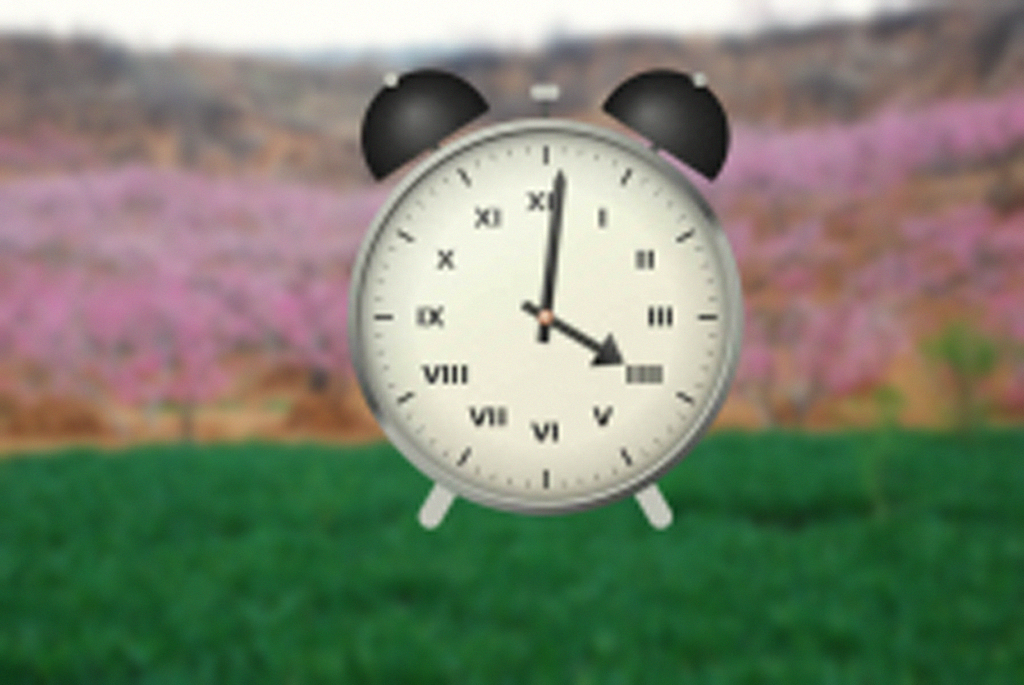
4.01
